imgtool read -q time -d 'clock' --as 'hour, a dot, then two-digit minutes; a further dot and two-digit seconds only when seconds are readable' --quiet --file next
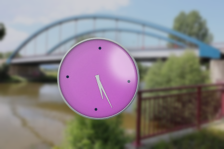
5.25
